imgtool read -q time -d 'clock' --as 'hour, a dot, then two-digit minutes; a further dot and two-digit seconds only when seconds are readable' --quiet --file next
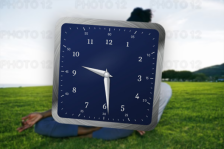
9.29
